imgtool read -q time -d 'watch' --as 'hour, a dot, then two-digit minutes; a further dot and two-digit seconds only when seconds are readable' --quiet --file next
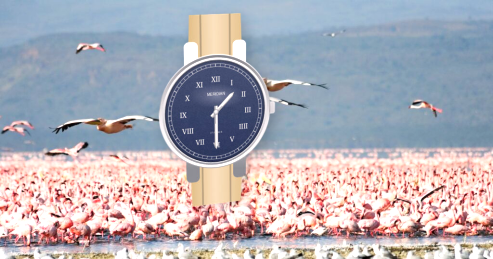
1.30
